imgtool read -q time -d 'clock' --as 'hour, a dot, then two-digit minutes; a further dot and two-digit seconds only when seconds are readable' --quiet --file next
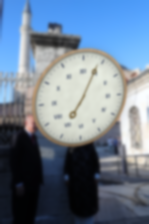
7.04
